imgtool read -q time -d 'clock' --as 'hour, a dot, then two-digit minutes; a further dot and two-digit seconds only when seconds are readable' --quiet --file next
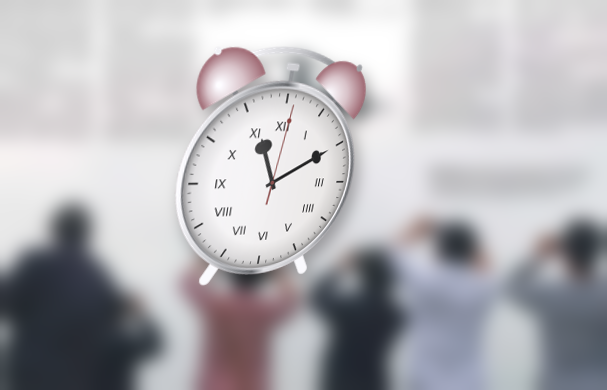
11.10.01
